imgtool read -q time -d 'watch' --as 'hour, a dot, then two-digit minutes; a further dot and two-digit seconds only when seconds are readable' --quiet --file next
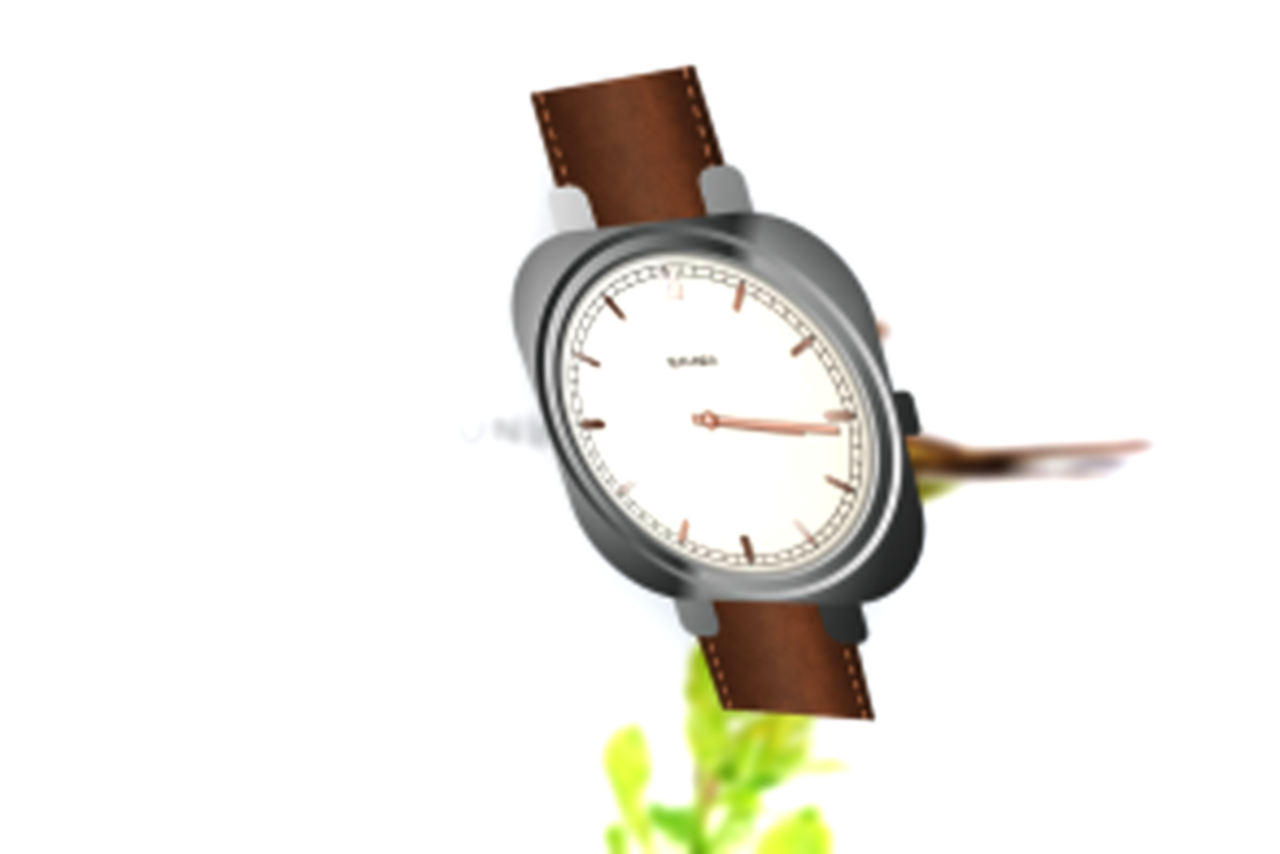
3.16
